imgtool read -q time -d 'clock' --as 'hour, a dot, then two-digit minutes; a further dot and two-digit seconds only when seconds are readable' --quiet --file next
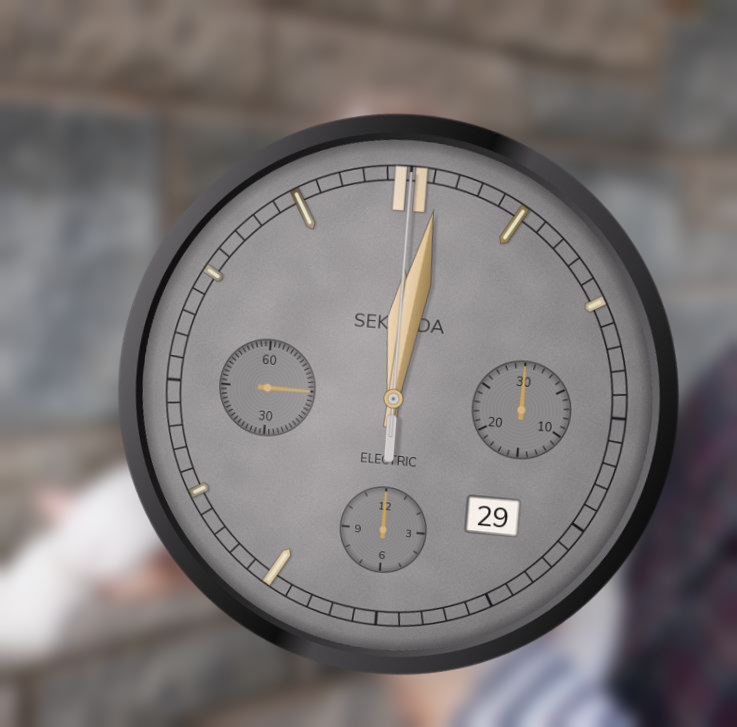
12.01.15
